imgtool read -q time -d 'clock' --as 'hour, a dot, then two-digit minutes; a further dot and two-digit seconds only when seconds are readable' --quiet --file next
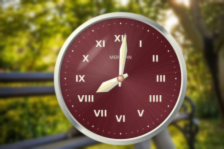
8.01
